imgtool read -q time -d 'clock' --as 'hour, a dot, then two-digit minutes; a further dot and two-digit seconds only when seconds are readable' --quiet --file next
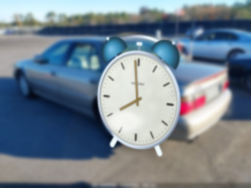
7.59
